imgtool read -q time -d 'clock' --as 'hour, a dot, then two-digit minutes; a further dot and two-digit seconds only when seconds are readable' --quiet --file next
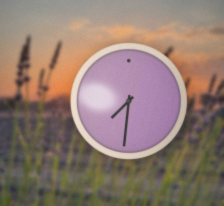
7.31
